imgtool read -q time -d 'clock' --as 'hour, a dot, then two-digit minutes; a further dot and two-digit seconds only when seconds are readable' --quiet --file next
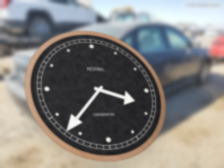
3.37
